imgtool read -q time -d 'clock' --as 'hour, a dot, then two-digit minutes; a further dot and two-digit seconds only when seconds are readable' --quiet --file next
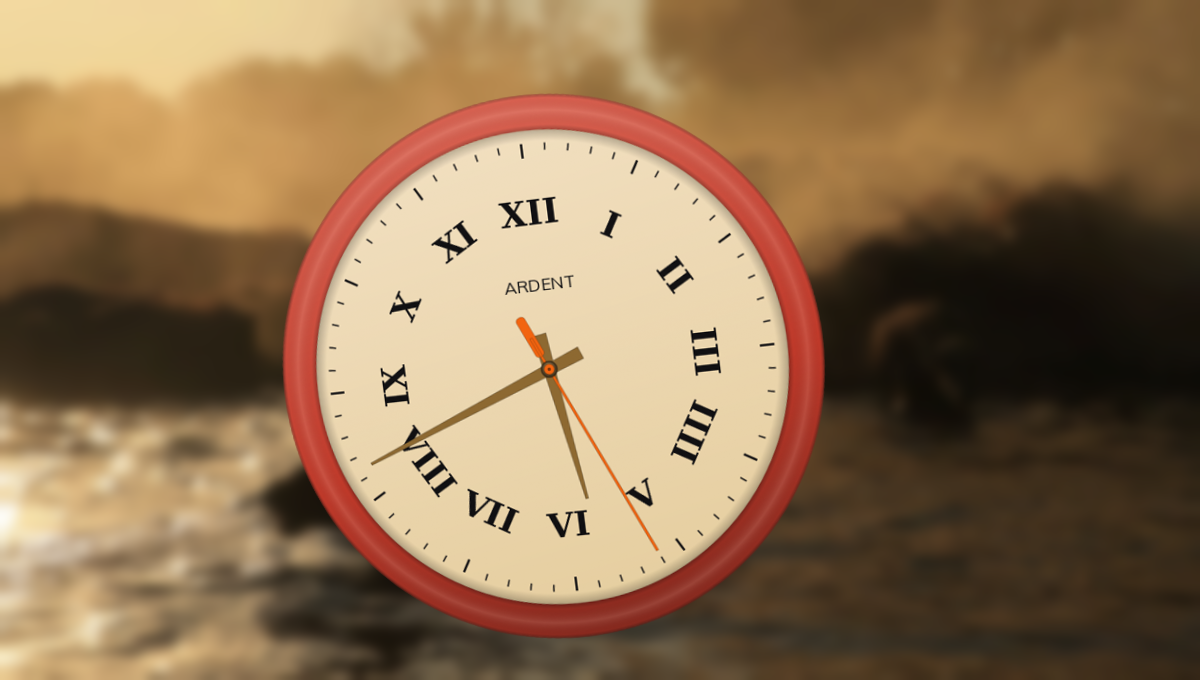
5.41.26
